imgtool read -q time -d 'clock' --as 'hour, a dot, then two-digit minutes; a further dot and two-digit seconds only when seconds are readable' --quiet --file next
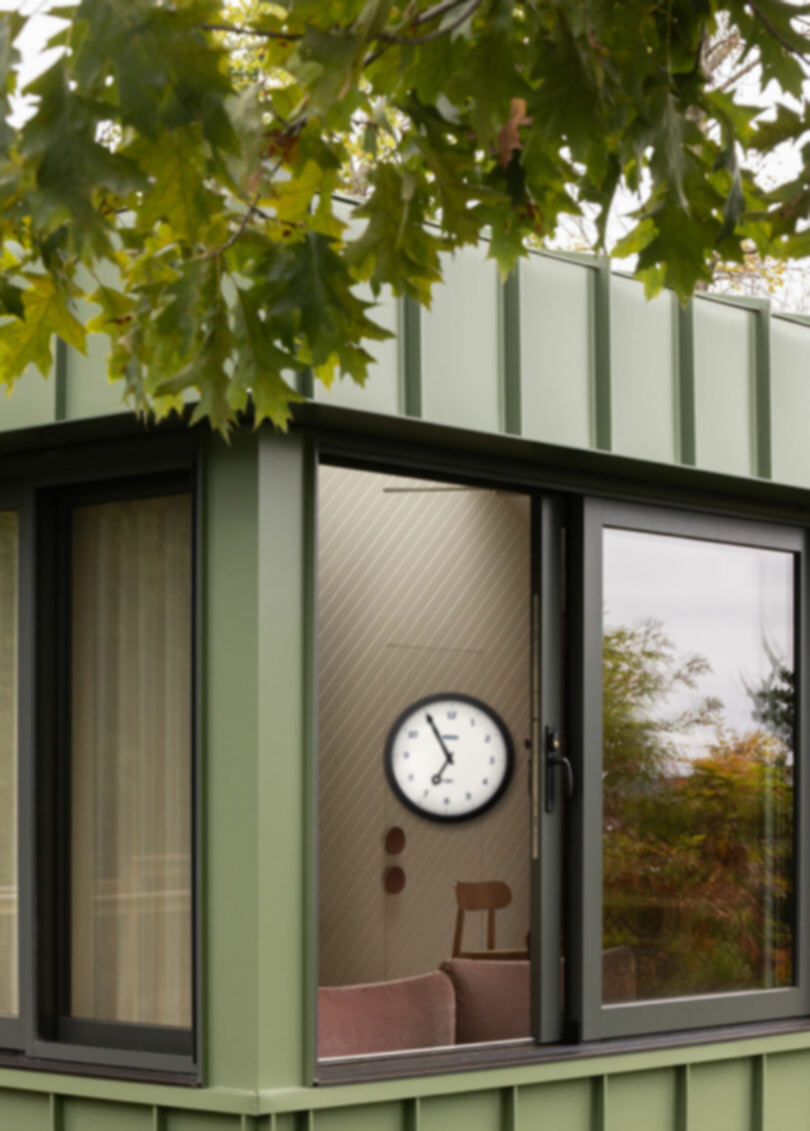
6.55
